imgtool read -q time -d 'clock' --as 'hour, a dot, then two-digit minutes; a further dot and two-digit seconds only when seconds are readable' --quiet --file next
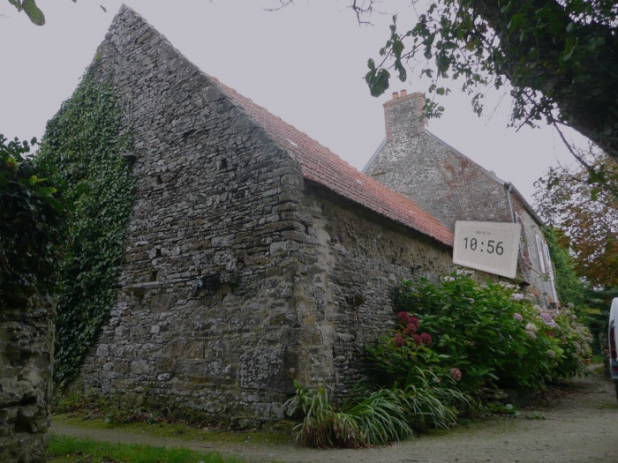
10.56
